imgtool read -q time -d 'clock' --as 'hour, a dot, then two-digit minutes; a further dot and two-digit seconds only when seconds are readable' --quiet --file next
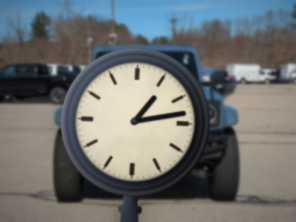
1.13
